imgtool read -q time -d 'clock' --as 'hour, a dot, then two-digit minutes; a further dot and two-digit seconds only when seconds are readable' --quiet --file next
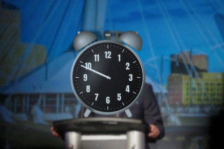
9.49
